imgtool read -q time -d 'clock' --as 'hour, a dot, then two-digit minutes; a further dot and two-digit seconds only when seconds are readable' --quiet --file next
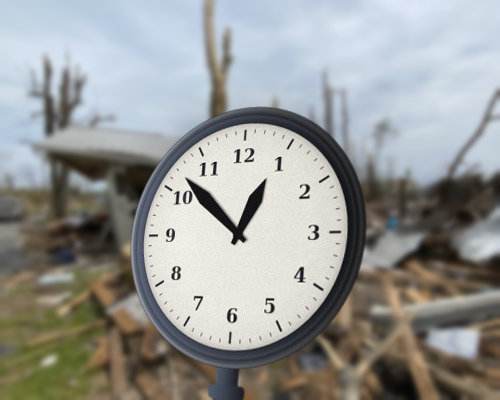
12.52
